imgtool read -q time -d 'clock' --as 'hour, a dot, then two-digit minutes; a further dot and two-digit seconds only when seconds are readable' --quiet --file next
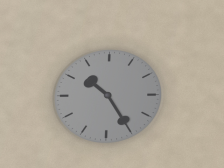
10.25
